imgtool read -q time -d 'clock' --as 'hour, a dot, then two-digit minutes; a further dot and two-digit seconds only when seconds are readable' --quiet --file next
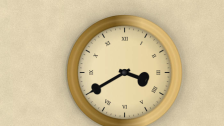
3.40
